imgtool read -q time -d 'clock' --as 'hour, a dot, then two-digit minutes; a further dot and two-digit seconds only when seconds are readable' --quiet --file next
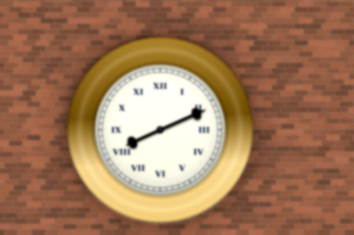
8.11
